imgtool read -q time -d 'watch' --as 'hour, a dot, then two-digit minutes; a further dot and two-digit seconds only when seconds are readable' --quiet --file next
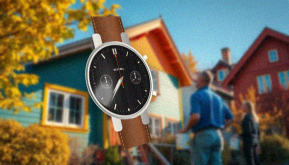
7.37
